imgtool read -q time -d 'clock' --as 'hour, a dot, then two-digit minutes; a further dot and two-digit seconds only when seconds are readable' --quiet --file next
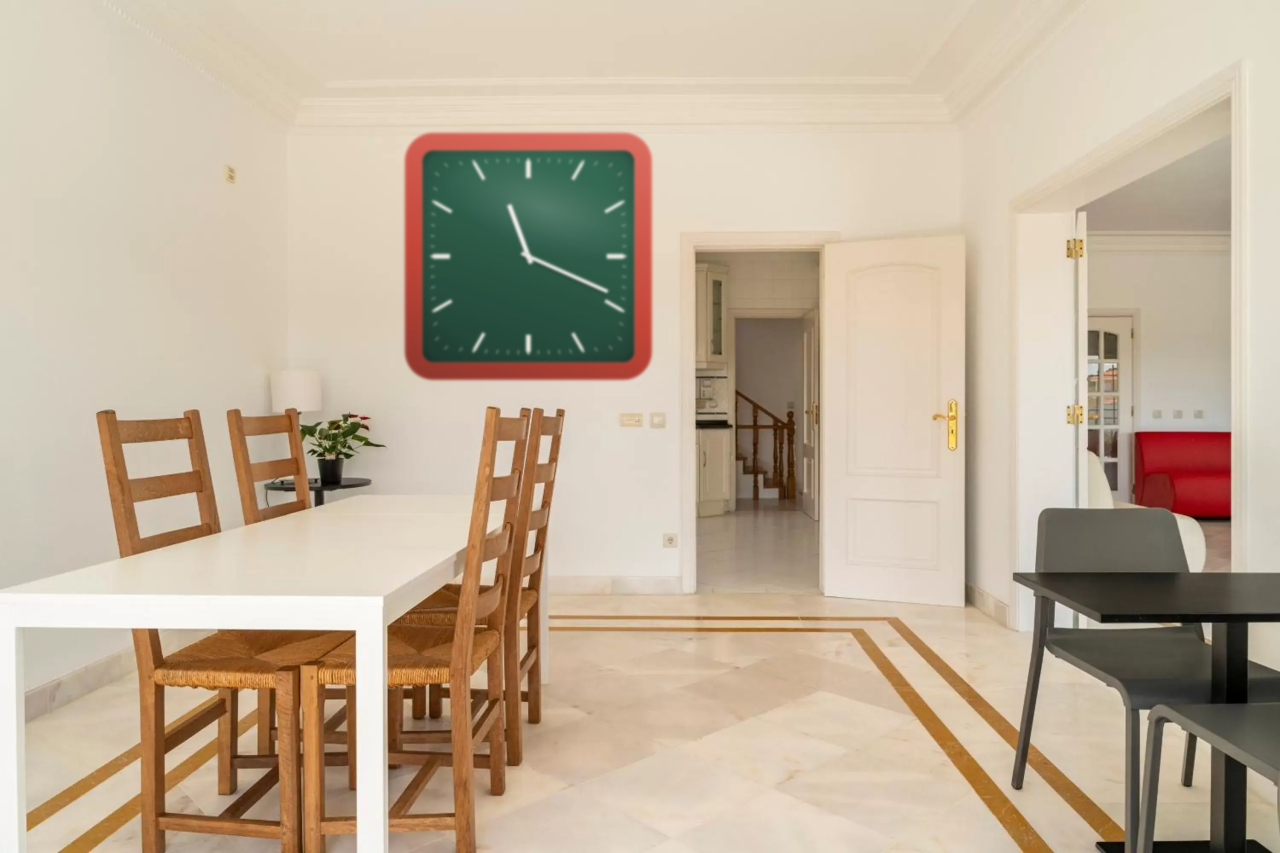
11.19
